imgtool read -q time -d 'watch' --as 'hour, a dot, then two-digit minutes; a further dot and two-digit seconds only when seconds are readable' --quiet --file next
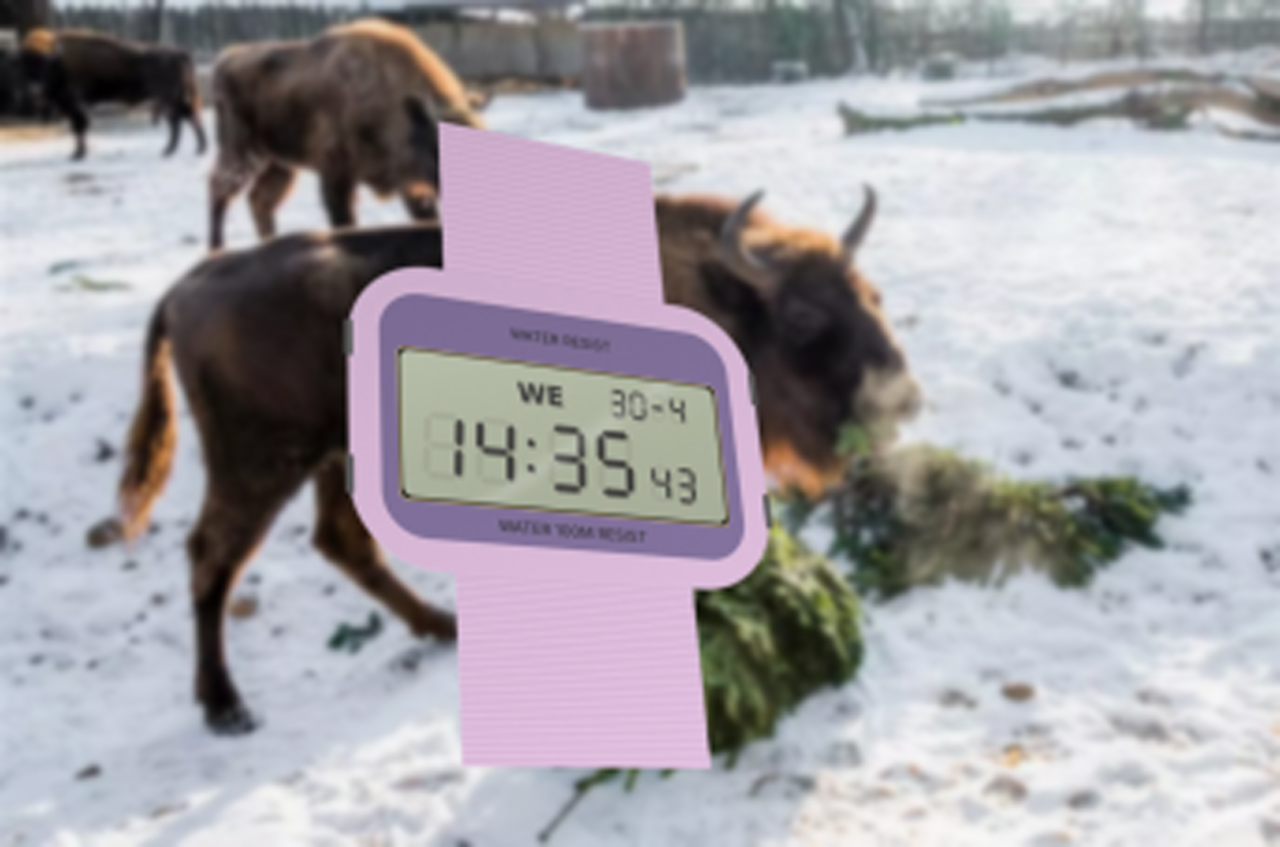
14.35.43
